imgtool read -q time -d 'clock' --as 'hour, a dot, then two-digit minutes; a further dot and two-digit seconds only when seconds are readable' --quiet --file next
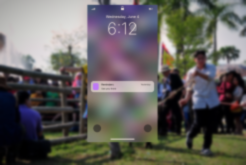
6.12
